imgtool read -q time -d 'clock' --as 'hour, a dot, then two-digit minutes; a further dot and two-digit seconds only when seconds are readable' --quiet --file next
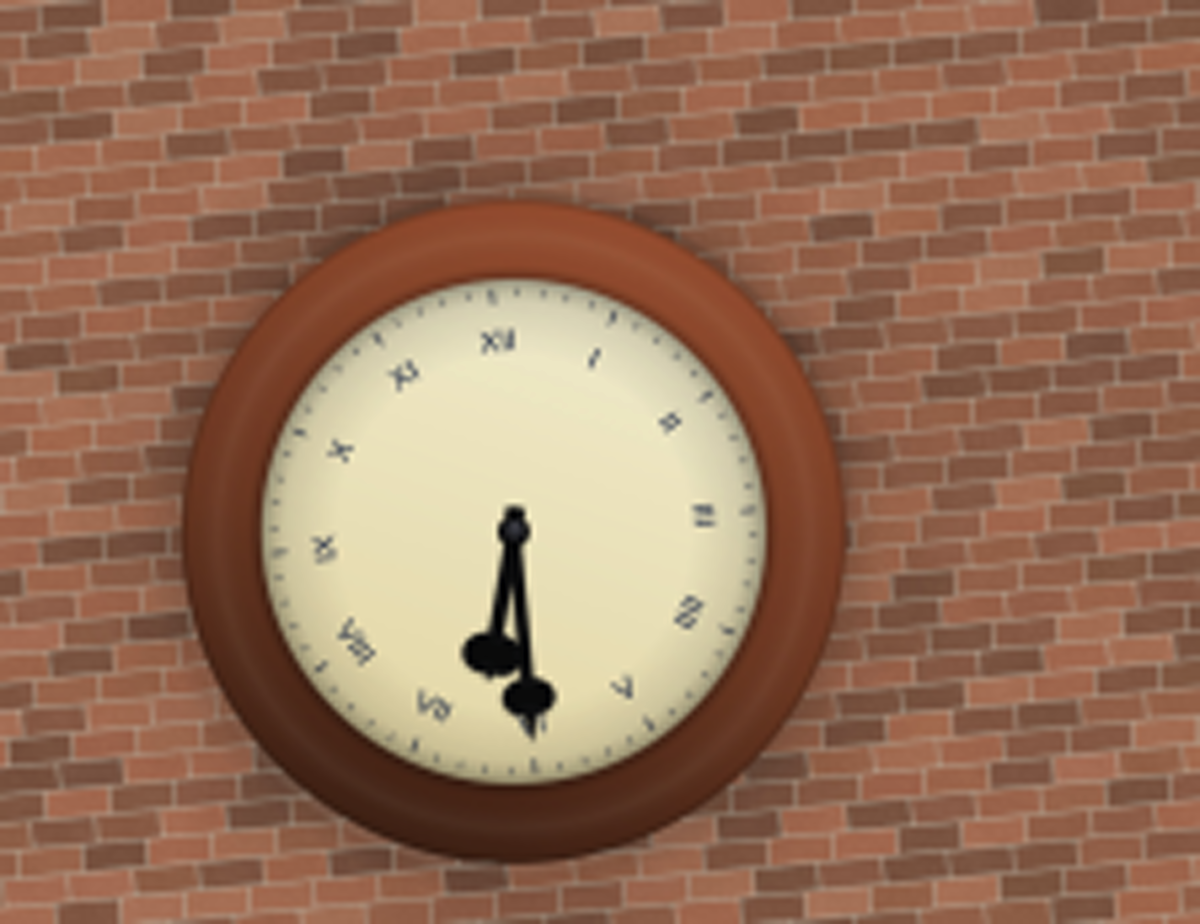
6.30
